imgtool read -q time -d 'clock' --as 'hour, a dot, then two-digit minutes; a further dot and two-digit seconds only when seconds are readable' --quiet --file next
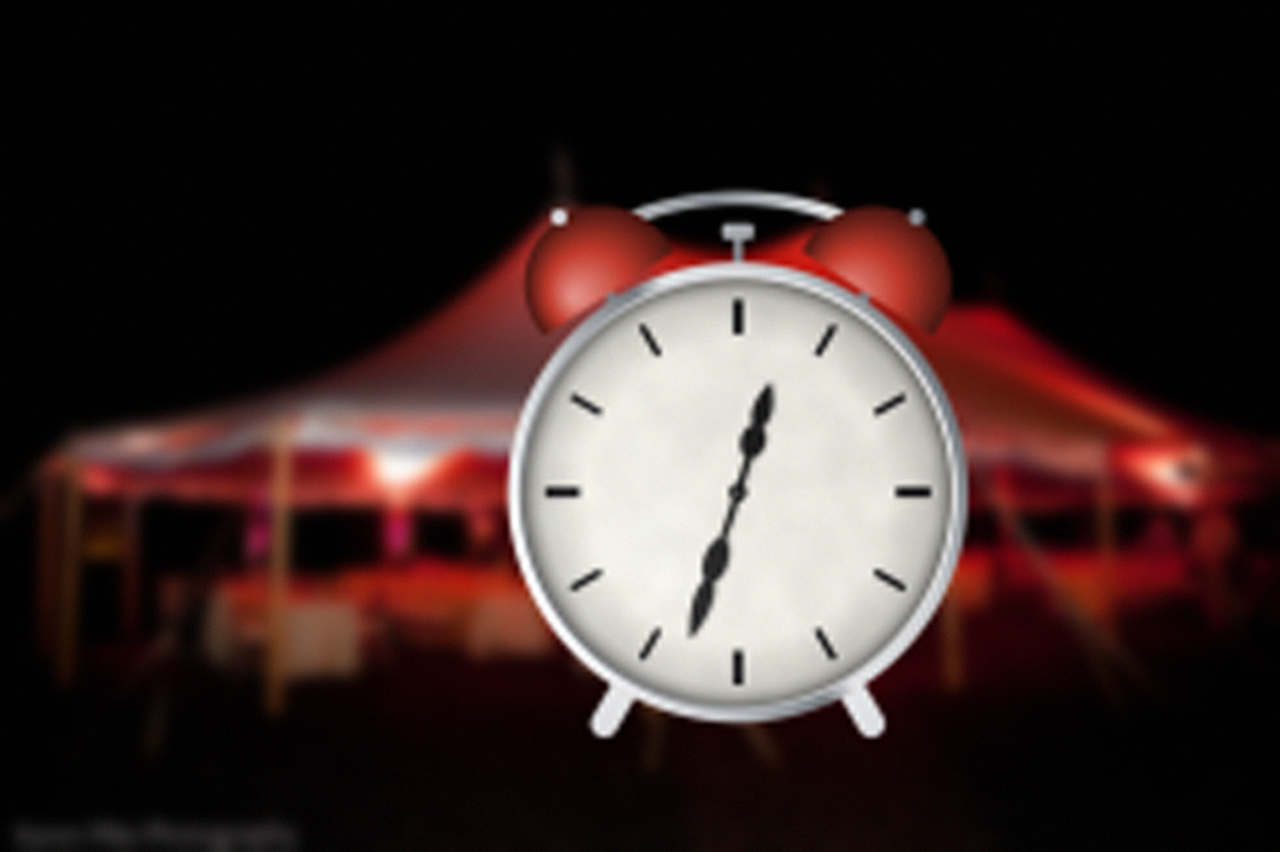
12.33
